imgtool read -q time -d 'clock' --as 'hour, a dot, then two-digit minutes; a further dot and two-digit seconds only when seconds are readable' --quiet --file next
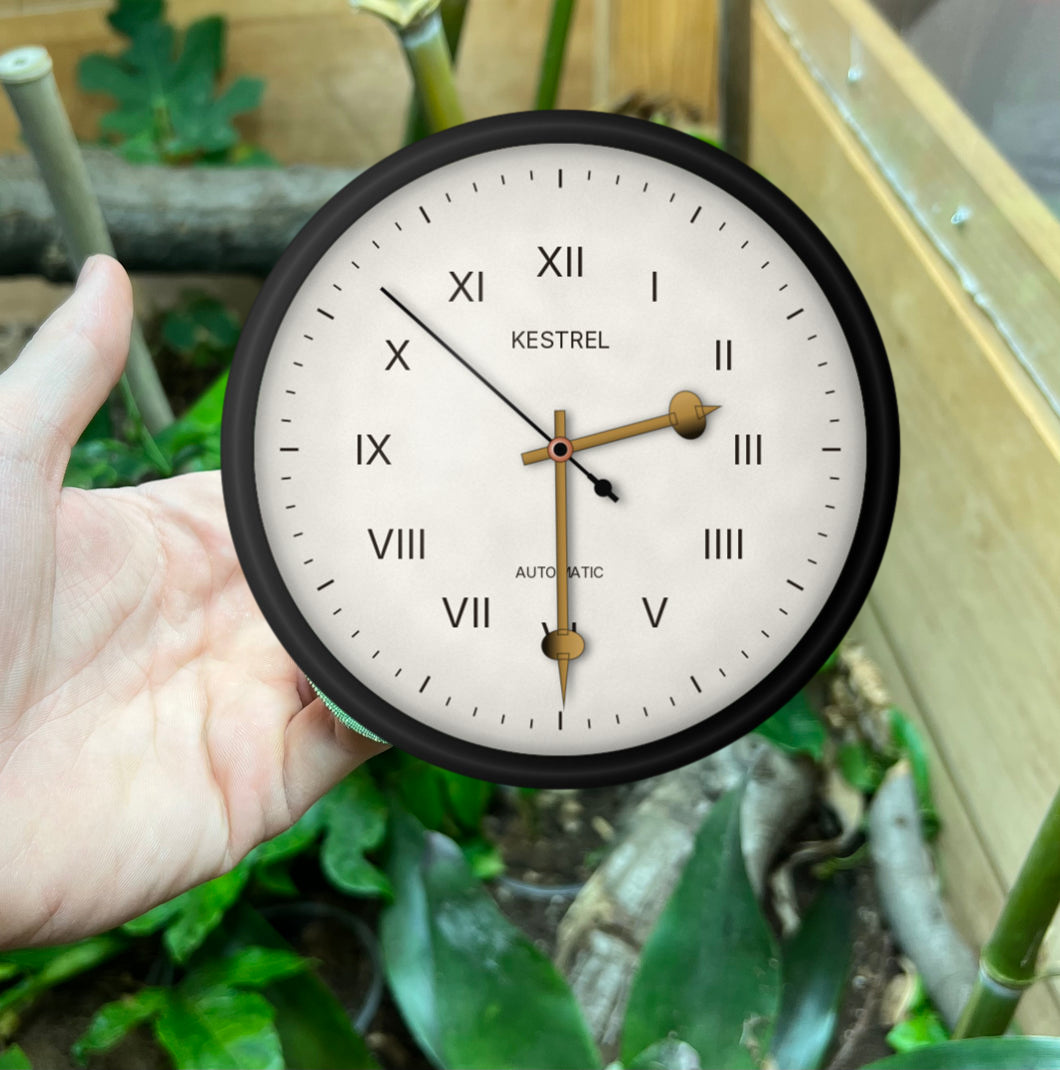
2.29.52
